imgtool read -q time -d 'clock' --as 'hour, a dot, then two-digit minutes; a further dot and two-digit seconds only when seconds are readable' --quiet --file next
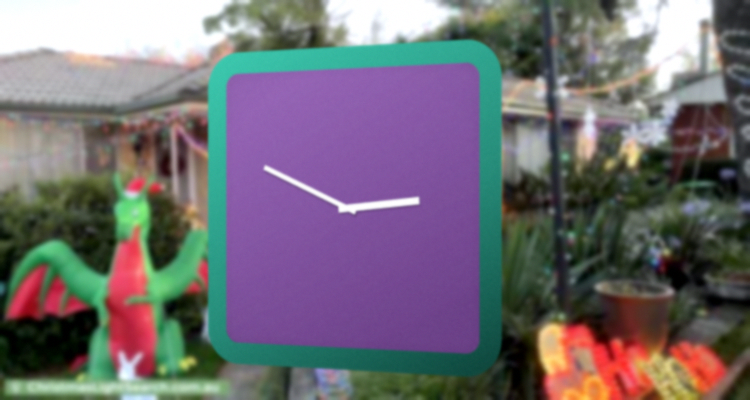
2.49
